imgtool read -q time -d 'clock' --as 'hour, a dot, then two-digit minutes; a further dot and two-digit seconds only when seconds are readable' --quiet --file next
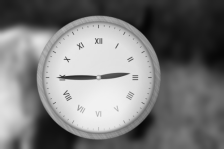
2.45
